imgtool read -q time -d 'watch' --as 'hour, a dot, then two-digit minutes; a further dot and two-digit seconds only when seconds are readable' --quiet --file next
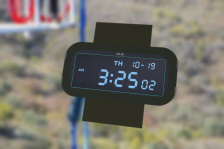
3.25.02
